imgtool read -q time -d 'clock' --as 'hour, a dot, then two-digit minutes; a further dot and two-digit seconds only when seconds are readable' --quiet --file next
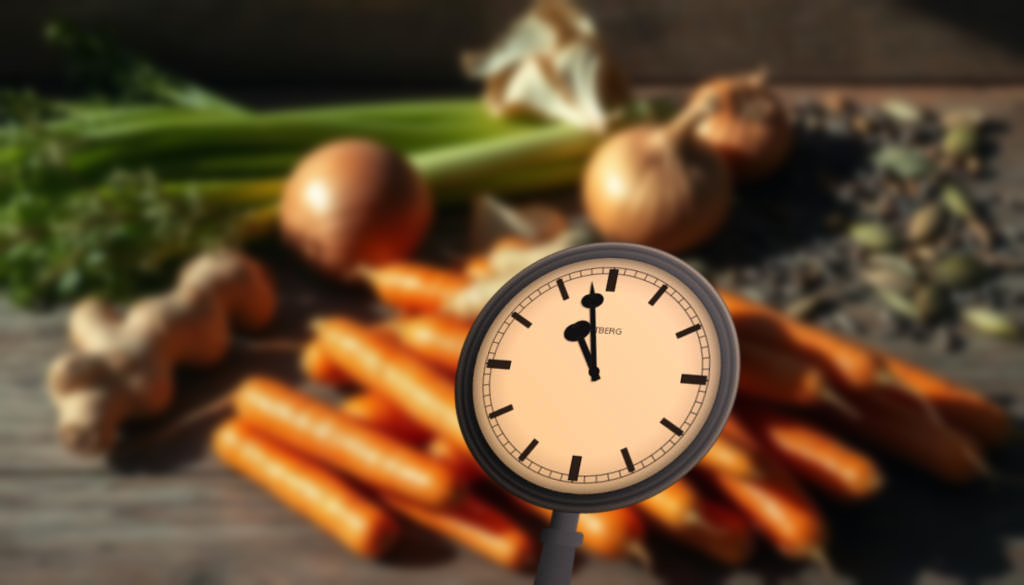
10.58
